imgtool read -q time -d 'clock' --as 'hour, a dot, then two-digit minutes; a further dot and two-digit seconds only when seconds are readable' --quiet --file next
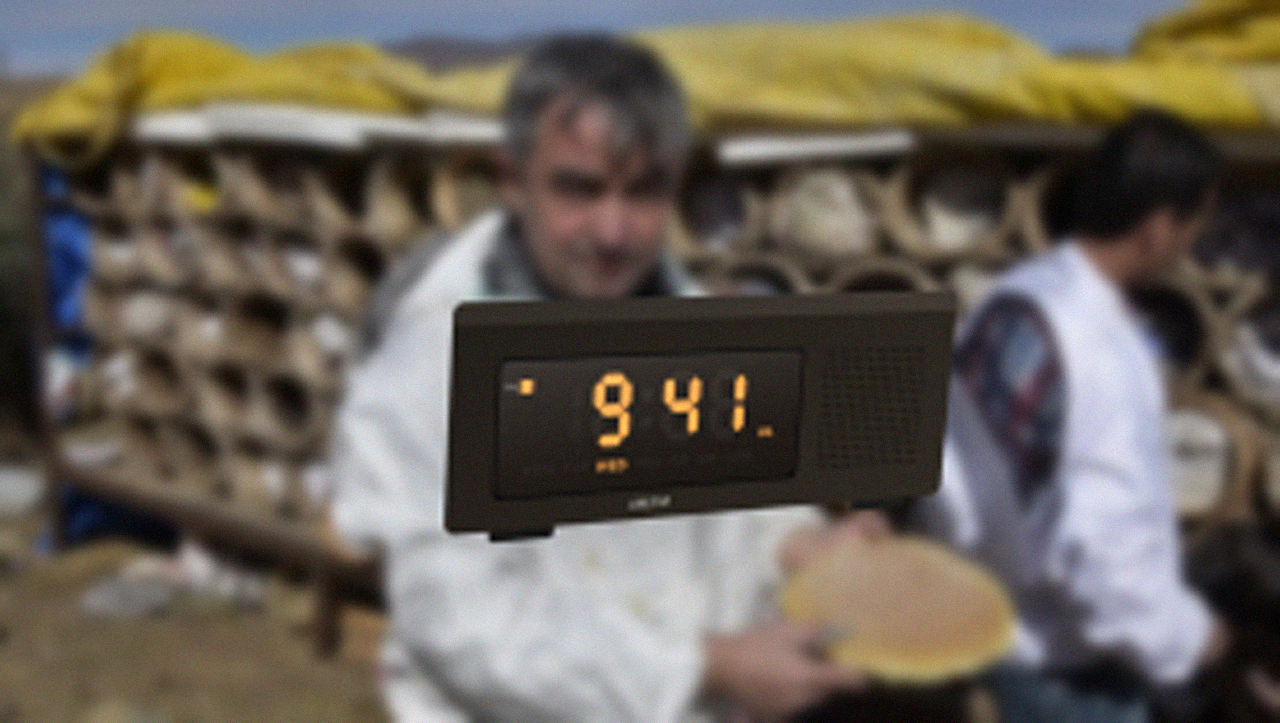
9.41
